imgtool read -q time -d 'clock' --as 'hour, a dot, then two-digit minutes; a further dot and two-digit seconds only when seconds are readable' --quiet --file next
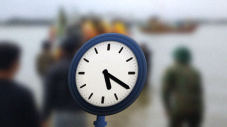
5.20
